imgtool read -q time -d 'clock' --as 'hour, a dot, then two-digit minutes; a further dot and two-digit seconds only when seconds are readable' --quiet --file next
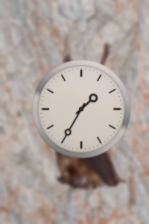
1.35
